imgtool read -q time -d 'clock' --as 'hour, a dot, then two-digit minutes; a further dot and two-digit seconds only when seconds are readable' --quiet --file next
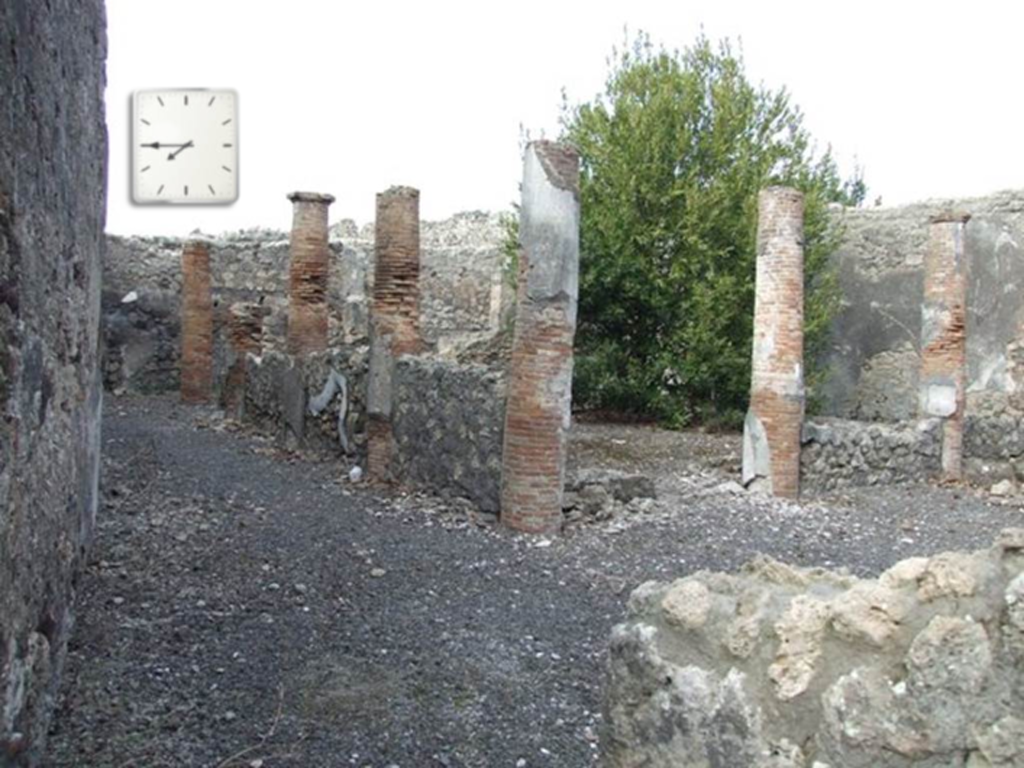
7.45
